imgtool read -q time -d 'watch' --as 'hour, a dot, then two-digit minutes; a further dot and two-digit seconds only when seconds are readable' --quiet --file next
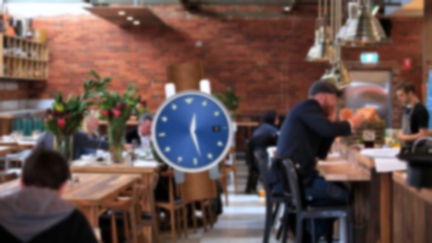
12.28
